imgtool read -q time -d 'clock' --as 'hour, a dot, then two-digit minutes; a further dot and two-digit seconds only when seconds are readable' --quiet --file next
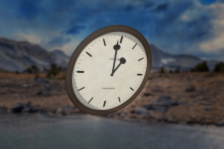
12.59
